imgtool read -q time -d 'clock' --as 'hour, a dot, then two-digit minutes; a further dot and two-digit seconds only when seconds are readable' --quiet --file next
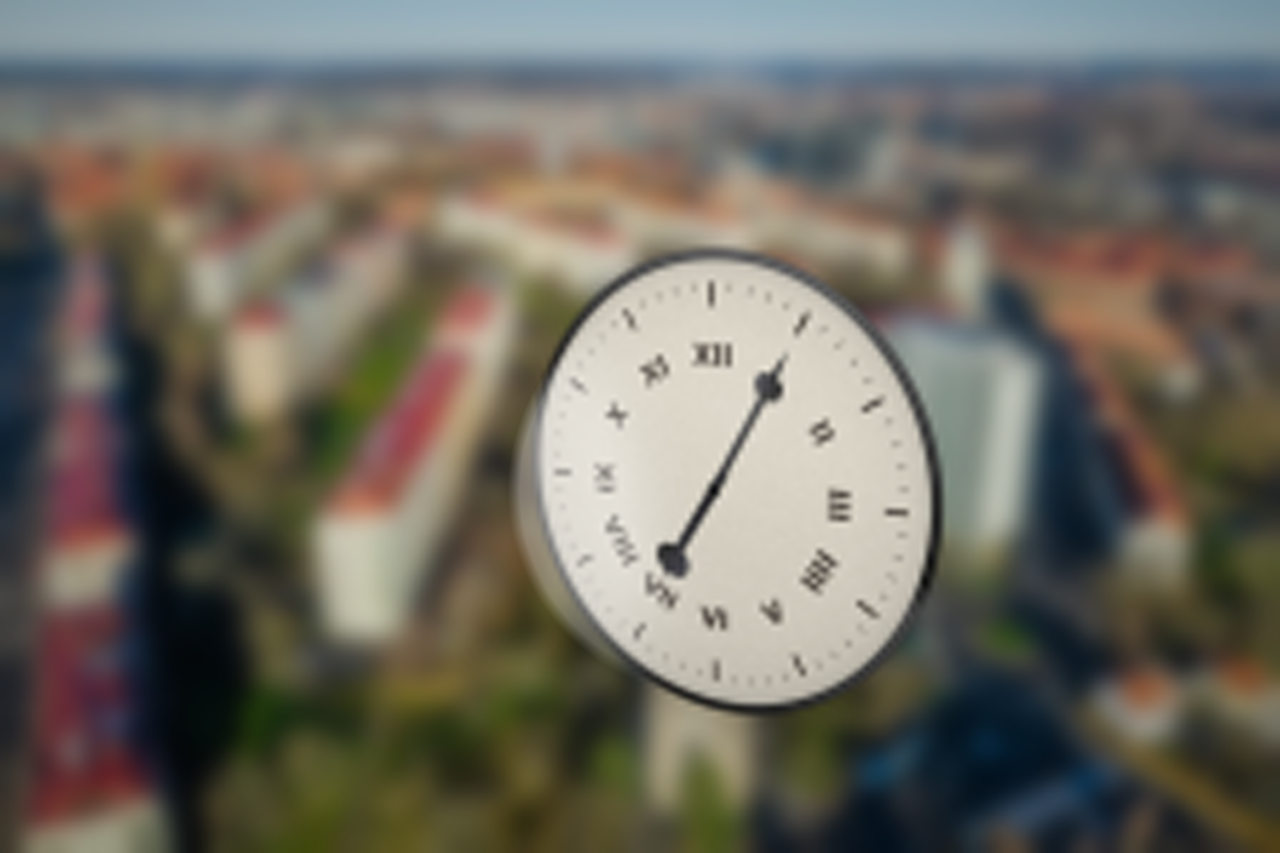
7.05
